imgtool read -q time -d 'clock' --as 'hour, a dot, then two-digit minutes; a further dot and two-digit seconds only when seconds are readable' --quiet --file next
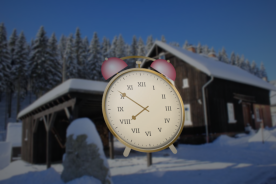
7.51
